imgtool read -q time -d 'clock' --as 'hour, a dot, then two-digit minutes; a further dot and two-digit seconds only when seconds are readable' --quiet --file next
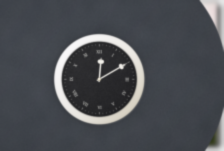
12.10
